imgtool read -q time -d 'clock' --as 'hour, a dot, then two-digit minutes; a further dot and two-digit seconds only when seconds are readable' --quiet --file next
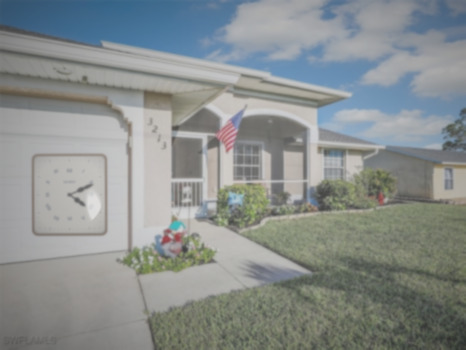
4.11
